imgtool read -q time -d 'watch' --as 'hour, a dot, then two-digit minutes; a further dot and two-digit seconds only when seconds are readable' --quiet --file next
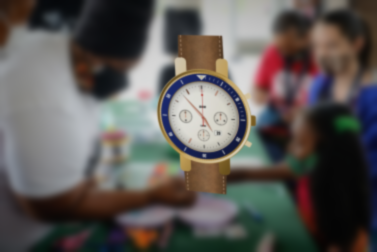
4.53
